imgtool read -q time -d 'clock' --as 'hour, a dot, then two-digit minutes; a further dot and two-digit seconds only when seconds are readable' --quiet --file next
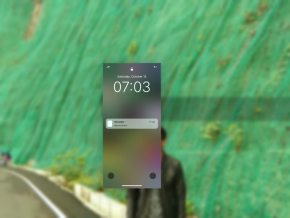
7.03
